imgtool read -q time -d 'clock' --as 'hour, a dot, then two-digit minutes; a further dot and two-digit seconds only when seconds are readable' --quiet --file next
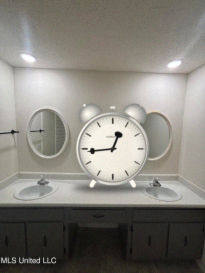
12.44
